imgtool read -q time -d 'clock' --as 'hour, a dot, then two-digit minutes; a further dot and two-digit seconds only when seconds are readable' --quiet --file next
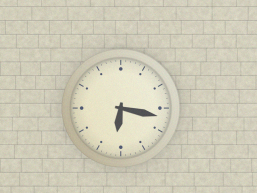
6.17
